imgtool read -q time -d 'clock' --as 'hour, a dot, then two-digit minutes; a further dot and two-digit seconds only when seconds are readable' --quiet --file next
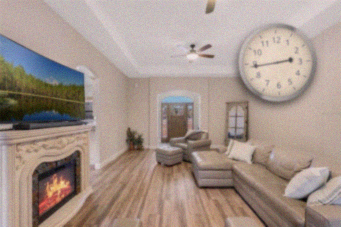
2.44
